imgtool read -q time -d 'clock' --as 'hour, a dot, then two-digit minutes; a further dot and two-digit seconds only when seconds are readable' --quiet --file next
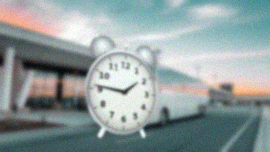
1.46
